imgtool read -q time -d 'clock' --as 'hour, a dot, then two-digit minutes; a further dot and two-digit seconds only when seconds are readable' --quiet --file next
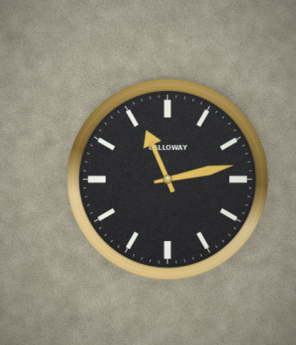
11.13
